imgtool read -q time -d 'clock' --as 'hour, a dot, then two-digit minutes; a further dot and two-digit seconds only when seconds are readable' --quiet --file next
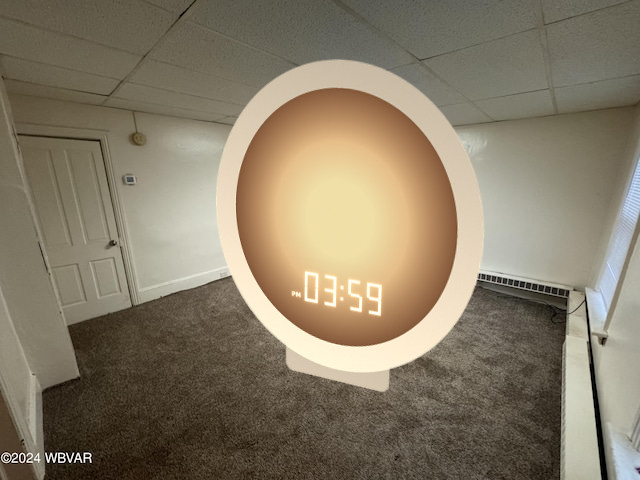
3.59
